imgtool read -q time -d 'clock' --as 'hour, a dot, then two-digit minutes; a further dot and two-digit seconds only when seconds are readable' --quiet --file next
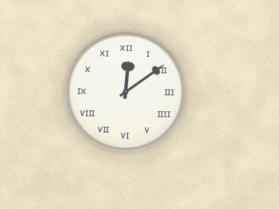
12.09
